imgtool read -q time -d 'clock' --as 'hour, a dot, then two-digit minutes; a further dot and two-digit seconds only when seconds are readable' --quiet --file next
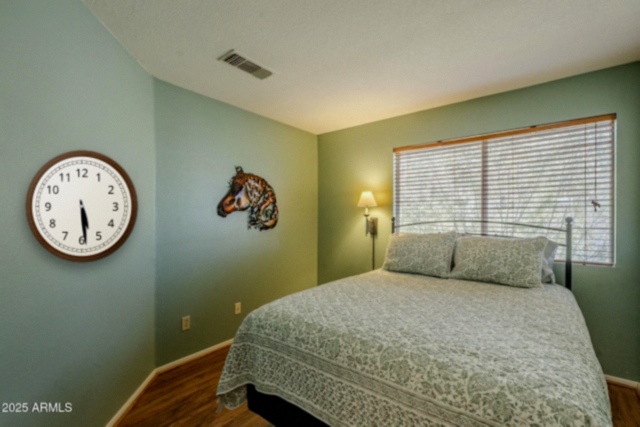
5.29
